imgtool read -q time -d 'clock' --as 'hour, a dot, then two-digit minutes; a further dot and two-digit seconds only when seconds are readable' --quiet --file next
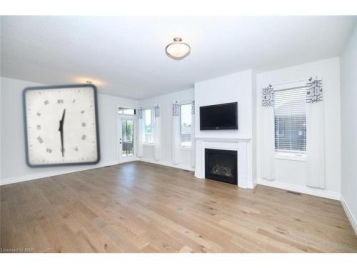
12.30
